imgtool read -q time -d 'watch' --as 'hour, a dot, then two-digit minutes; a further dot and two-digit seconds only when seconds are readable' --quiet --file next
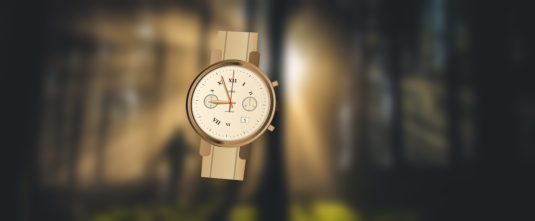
8.56
